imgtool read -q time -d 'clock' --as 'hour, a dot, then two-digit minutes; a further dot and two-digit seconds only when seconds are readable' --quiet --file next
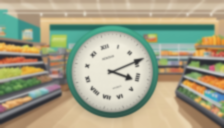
4.14
